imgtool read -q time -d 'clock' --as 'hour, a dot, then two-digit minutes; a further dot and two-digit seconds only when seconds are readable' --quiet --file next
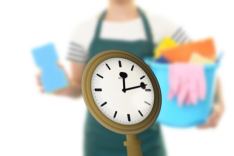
12.13
